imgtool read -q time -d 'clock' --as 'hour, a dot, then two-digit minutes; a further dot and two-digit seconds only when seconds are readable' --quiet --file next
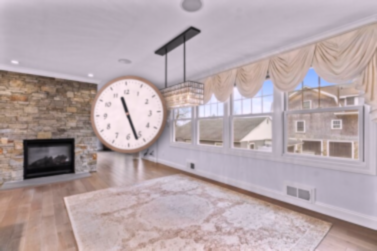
11.27
